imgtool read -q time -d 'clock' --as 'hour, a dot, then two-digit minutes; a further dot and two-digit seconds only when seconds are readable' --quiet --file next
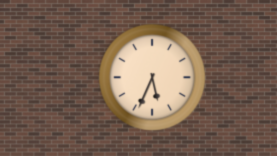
5.34
